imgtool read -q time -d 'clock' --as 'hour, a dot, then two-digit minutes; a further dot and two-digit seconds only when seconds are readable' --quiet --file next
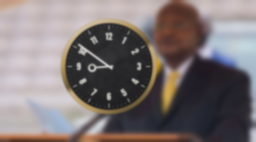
8.51
